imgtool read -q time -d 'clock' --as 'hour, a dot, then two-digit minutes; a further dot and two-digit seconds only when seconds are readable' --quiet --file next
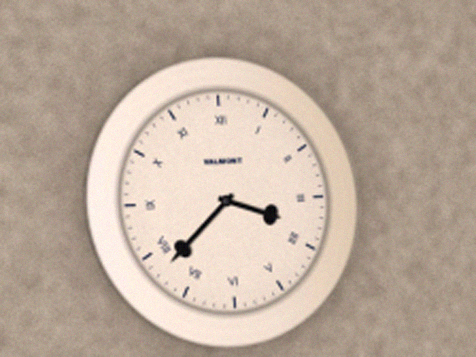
3.38
